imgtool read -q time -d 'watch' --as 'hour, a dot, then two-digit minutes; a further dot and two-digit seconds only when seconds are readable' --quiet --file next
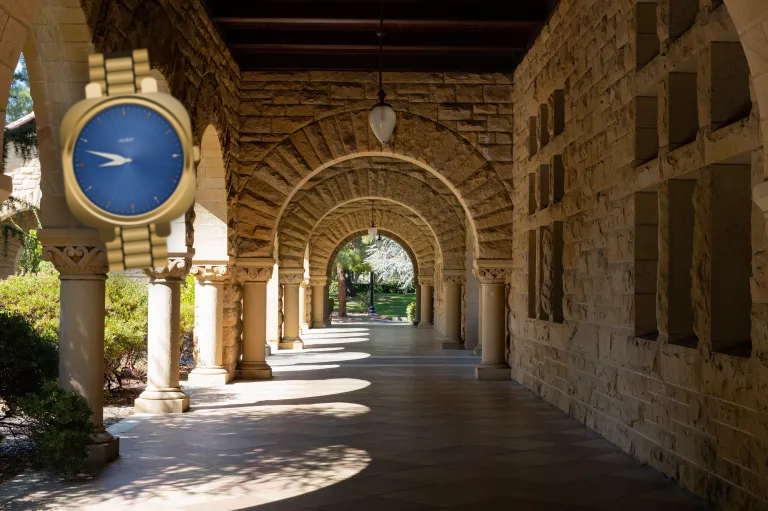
8.48
